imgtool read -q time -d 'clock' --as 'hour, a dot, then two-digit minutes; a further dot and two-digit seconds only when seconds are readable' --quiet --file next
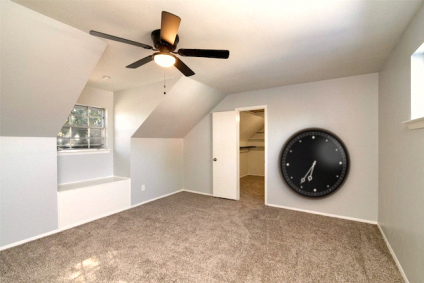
6.36
